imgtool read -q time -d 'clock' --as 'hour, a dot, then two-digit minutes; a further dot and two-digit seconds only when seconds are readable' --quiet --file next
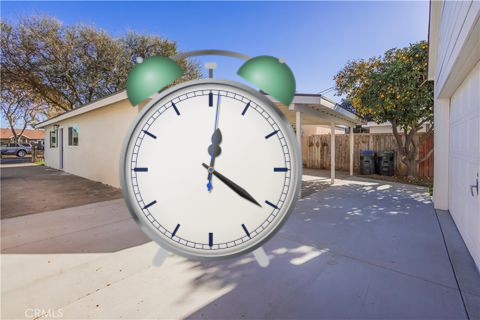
12.21.01
